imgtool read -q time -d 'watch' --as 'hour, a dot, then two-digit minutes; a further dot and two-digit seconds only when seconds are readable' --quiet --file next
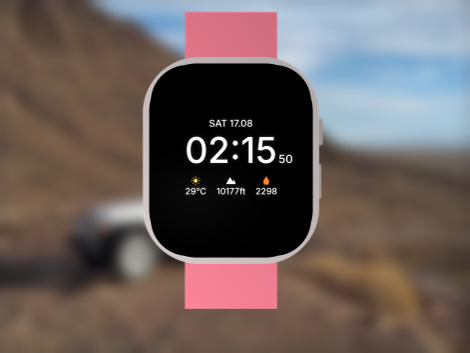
2.15.50
